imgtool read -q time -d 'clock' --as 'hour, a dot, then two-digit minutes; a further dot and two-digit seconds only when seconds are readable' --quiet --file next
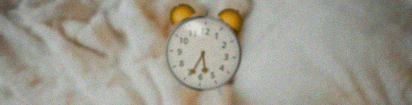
5.34
